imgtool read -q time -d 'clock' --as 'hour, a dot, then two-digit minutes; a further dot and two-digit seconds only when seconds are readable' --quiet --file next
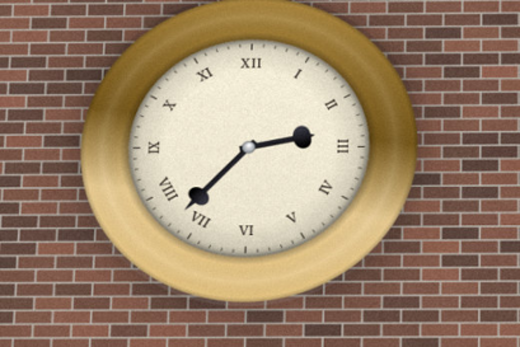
2.37
